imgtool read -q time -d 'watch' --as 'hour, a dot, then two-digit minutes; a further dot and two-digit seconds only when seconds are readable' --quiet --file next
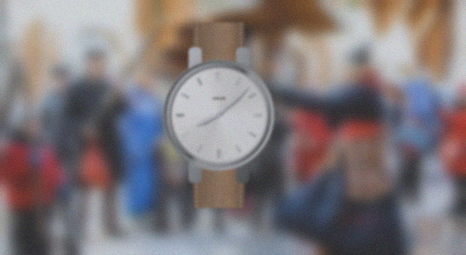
8.08
